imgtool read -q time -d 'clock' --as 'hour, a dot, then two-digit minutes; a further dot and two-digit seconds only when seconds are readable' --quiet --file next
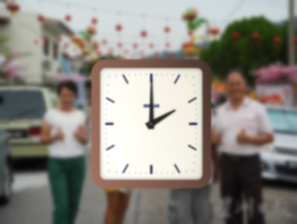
2.00
